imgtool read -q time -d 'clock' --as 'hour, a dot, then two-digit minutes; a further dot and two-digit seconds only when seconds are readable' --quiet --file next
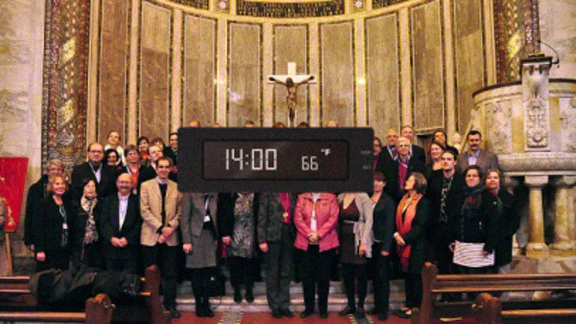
14.00
